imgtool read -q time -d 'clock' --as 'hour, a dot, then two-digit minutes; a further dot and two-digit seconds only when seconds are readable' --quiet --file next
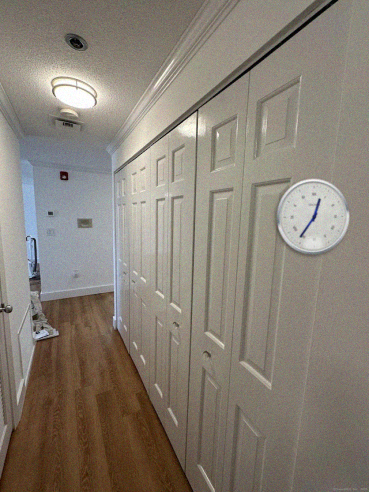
12.36
